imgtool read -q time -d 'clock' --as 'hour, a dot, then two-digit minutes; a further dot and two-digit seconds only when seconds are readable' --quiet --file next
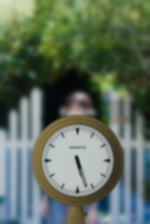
5.27
